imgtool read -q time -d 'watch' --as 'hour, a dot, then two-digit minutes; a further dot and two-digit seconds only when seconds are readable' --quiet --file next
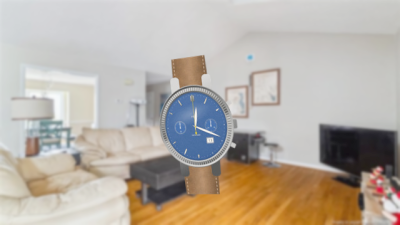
12.19
